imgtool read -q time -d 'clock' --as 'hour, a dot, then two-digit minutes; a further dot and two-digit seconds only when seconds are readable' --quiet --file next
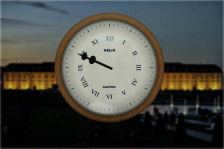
9.49
